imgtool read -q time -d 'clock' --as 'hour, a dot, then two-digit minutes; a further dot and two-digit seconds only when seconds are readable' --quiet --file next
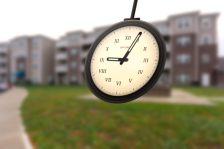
9.04
